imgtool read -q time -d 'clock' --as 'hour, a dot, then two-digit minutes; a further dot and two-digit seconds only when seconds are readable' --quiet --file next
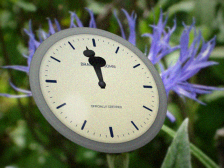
11.58
